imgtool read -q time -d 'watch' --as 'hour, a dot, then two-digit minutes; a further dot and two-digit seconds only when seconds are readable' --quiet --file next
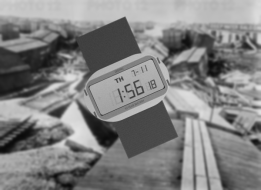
1.56.18
